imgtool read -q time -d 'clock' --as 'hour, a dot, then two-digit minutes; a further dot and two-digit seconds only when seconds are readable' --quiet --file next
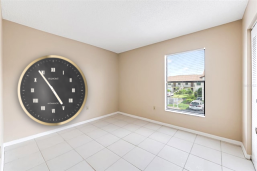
4.54
